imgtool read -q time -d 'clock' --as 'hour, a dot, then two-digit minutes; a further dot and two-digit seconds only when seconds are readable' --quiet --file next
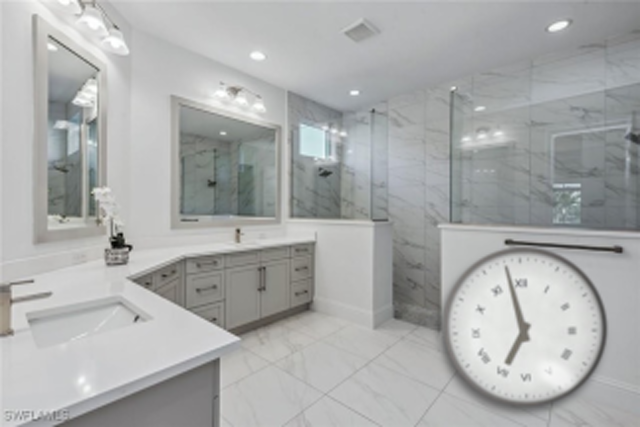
6.58
